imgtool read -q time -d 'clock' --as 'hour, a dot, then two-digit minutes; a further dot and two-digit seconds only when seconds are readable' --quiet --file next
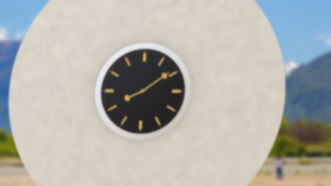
8.09
